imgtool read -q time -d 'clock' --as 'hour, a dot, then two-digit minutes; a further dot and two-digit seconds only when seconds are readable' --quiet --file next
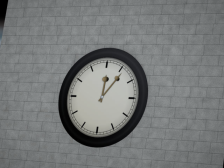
12.06
